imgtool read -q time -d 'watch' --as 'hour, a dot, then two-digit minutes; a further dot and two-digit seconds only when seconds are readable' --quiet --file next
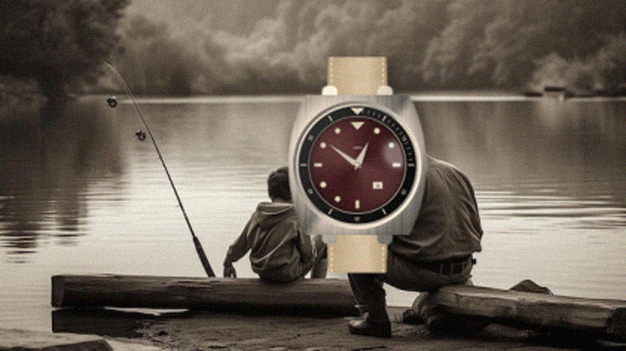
12.51
